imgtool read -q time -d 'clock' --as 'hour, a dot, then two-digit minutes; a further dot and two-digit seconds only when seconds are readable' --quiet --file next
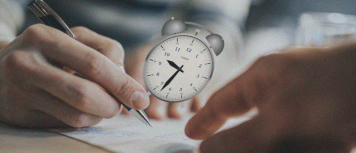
9.33
